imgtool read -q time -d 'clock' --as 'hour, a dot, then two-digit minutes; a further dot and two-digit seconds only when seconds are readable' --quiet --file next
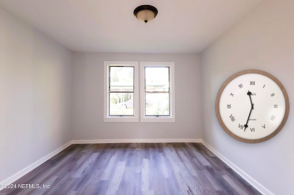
11.33
